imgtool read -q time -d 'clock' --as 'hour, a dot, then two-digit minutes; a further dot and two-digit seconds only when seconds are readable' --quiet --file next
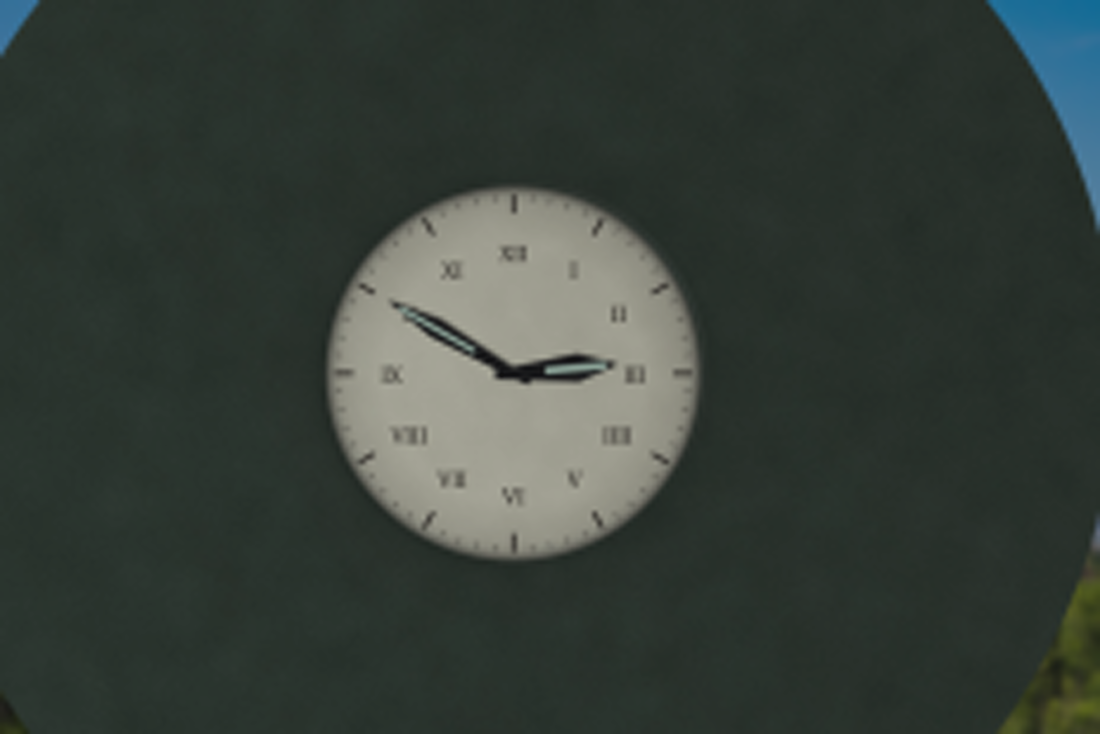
2.50
